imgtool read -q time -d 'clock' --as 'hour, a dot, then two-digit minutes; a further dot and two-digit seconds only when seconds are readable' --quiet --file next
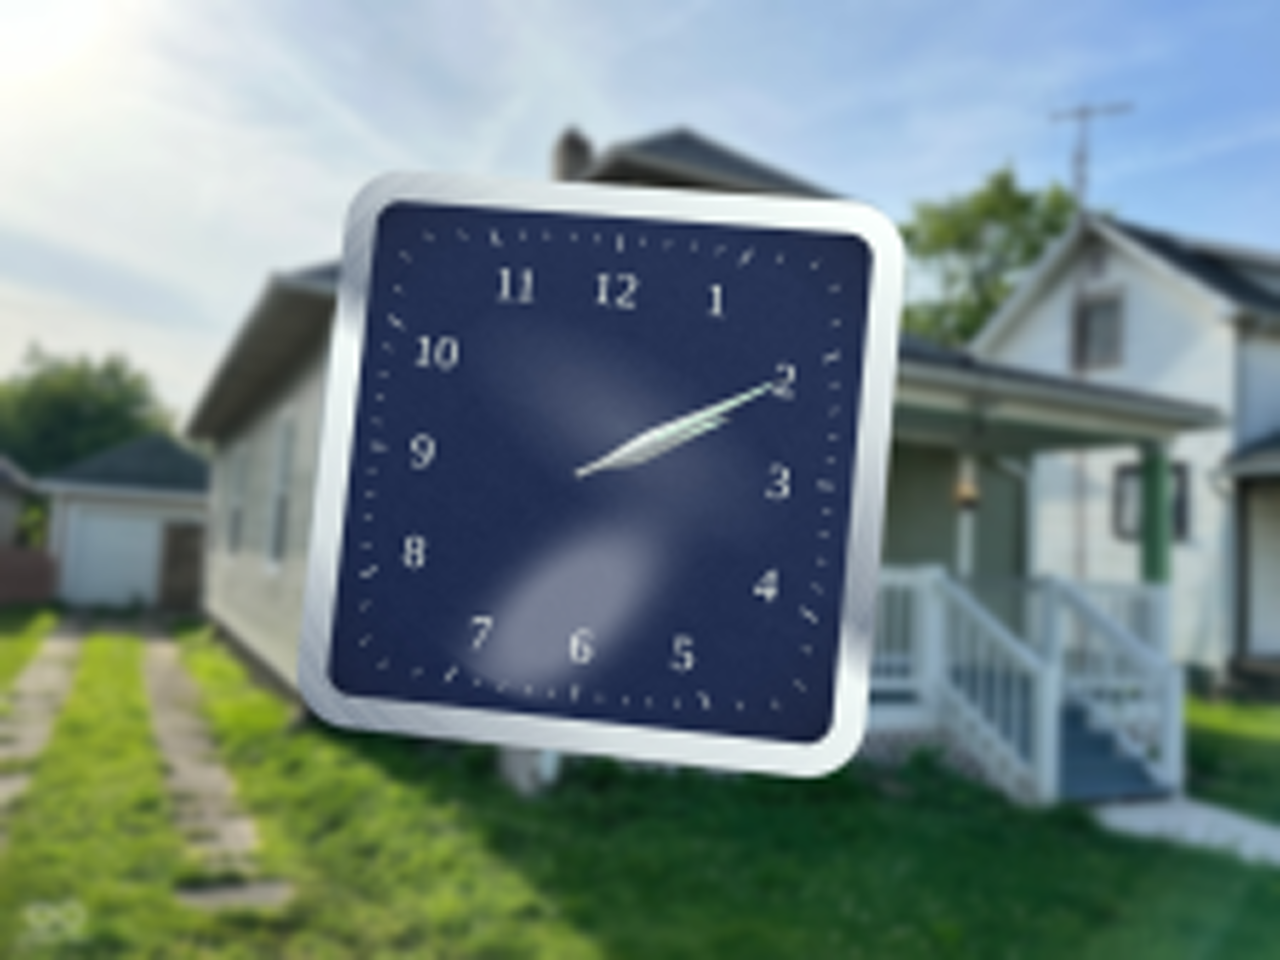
2.10
